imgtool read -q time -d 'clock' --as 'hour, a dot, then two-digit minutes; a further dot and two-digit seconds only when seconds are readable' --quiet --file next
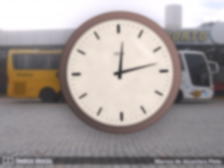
12.13
